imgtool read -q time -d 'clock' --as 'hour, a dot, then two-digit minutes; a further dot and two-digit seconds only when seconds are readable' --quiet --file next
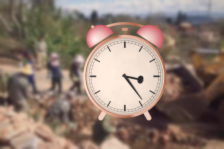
3.24
